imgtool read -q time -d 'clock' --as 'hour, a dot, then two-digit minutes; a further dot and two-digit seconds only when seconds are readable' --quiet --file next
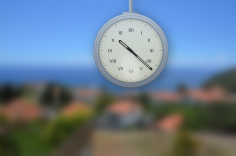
10.22
